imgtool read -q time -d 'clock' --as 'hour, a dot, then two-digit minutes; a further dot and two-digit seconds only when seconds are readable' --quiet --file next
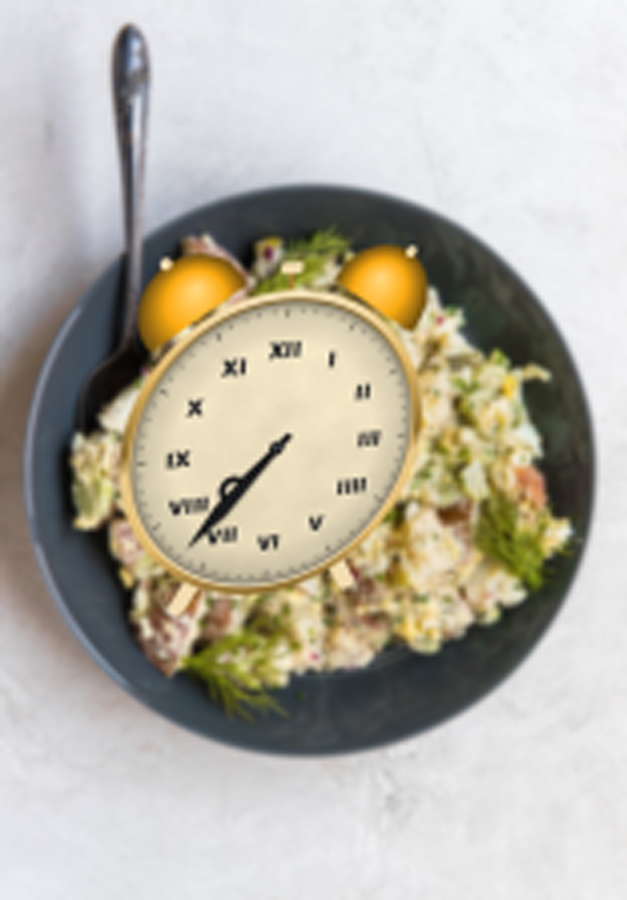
7.37
